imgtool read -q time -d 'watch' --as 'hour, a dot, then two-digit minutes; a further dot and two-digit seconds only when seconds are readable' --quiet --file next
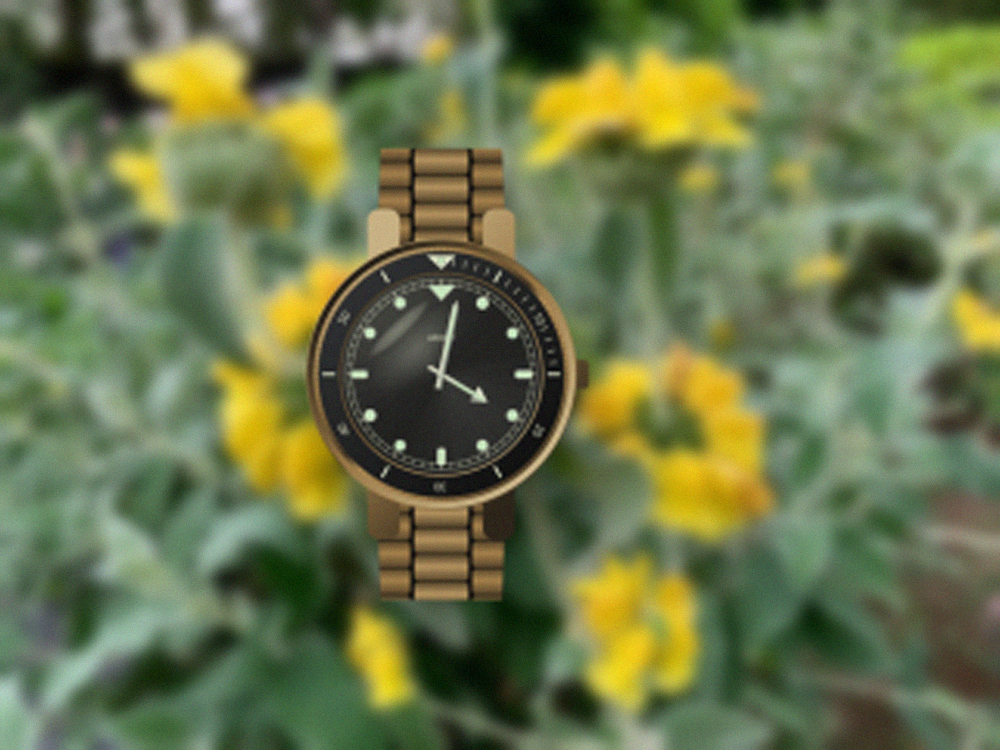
4.02
